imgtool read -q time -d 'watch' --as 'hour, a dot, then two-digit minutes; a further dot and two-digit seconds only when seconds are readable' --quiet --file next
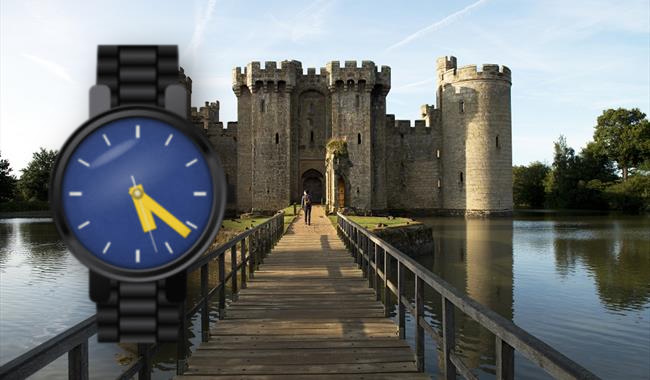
5.21.27
